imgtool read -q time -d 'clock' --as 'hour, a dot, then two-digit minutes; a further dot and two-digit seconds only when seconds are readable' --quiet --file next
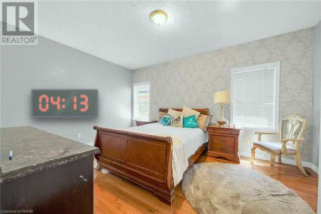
4.13
